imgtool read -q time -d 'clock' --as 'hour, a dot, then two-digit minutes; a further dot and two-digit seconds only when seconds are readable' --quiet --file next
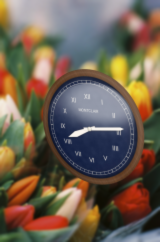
8.14
